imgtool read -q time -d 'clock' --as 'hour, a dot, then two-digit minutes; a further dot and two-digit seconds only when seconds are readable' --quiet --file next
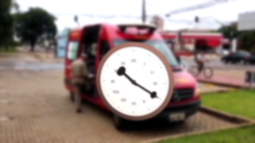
10.20
